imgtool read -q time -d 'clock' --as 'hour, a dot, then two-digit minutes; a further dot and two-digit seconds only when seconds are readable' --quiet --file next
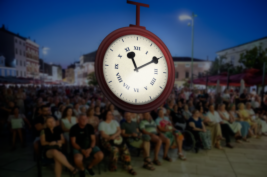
11.10
